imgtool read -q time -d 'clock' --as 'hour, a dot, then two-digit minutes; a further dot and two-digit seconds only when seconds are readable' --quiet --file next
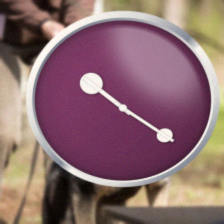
10.21
